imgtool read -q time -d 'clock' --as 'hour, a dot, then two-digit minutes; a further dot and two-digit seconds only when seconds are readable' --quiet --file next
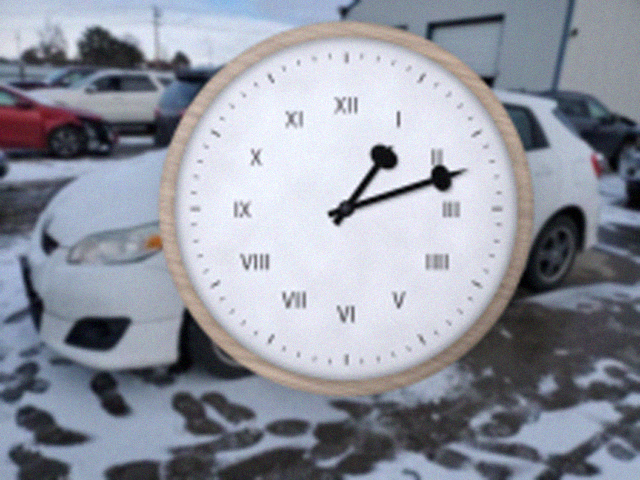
1.12
